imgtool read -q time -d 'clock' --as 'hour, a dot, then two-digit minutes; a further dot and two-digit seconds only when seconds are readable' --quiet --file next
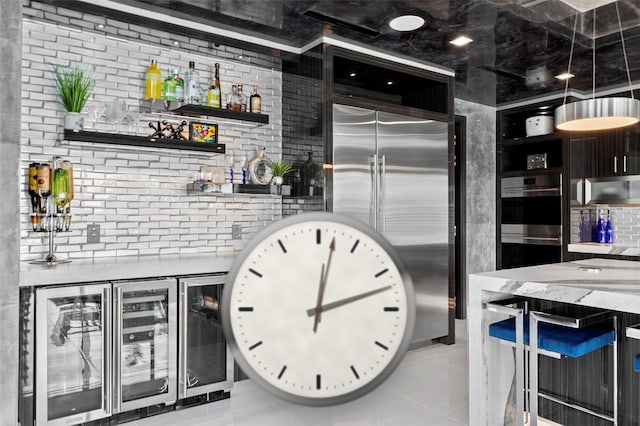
12.12.02
